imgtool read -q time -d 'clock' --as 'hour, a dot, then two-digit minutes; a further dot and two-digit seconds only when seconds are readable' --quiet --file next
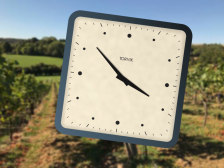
3.52
